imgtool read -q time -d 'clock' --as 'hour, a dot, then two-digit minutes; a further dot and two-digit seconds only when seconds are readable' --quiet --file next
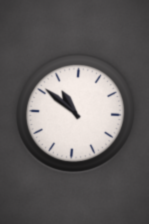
10.51
